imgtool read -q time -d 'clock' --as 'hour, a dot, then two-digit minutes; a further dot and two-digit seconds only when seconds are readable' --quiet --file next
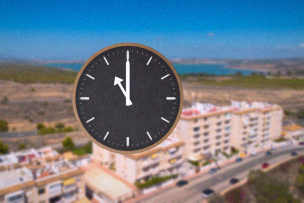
11.00
